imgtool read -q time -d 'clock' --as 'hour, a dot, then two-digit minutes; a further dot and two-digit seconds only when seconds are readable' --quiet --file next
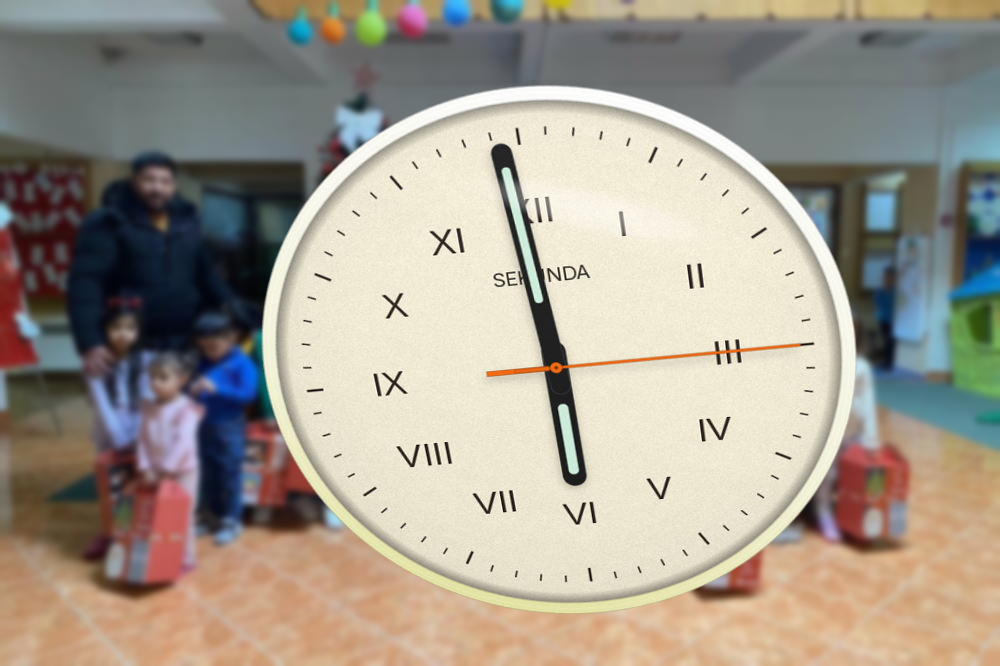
5.59.15
